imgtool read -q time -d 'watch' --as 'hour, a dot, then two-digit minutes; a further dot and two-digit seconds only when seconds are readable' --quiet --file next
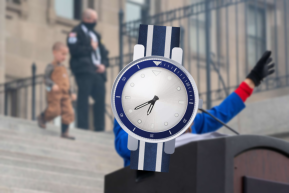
6.40
